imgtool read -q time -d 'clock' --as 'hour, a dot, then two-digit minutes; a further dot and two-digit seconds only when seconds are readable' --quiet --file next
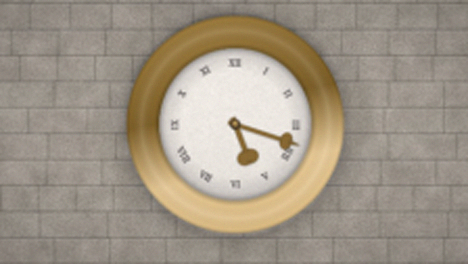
5.18
